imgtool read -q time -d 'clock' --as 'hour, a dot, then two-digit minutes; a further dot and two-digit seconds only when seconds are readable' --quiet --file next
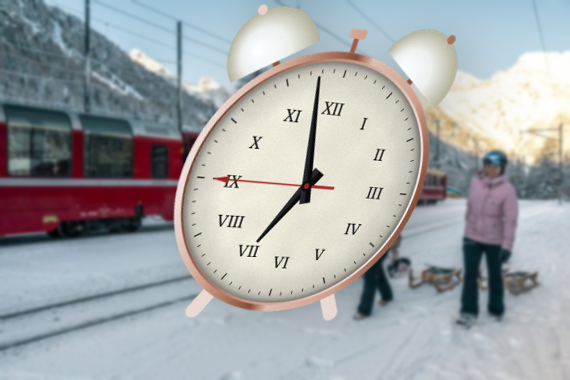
6.57.45
